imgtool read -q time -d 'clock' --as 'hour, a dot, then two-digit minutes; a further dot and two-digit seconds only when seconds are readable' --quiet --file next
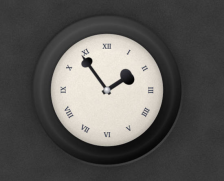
1.54
